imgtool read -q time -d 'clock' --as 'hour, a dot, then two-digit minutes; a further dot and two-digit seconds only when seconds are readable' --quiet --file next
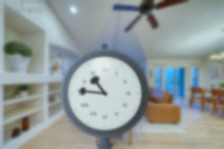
10.46
